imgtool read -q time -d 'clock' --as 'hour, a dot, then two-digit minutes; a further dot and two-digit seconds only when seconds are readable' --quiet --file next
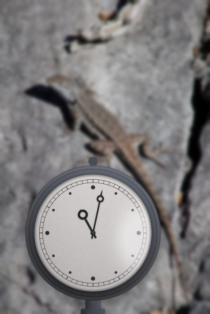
11.02
